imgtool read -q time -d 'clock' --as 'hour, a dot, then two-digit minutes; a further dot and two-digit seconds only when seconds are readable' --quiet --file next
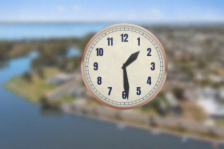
1.29
